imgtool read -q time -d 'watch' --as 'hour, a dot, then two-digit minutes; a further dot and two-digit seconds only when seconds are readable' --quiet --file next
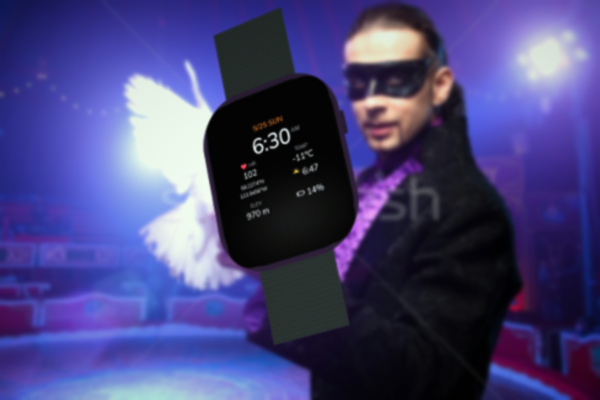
6.30
